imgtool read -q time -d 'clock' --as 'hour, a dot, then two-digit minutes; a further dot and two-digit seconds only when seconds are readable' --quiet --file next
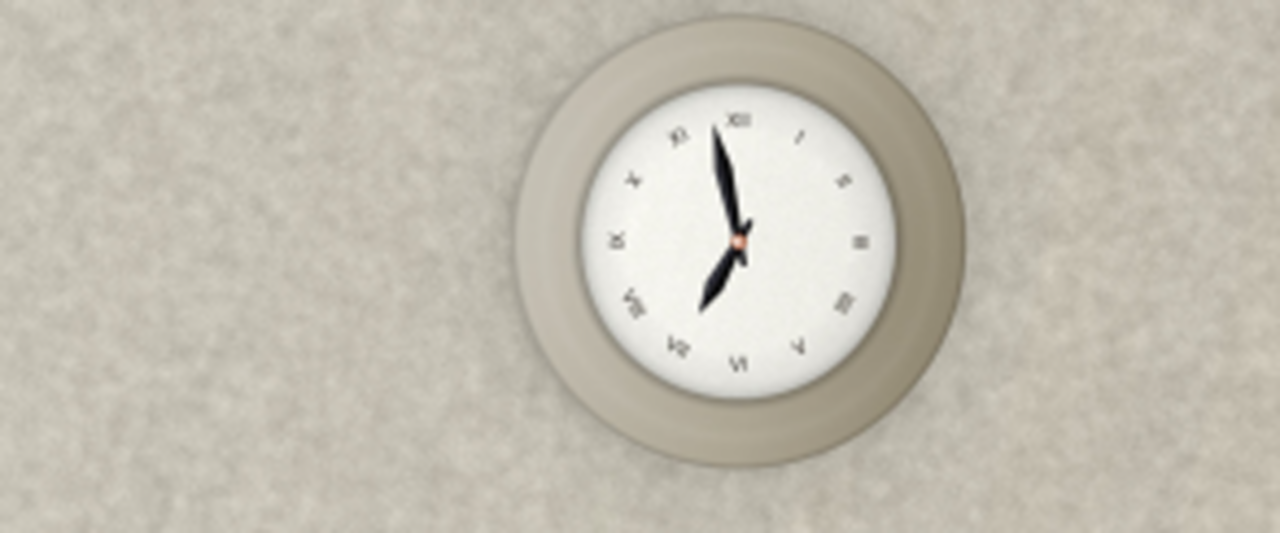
6.58
